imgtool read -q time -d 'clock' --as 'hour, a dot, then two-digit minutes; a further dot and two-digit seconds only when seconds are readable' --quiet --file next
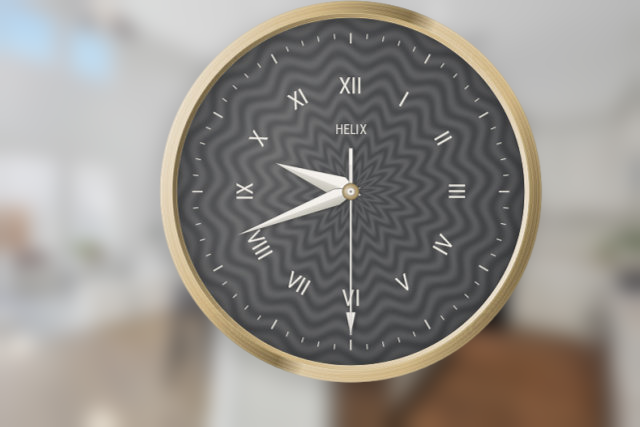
9.41.30
